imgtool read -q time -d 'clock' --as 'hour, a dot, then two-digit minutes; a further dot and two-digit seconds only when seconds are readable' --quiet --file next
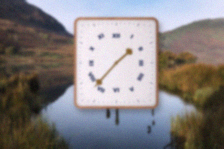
1.37
